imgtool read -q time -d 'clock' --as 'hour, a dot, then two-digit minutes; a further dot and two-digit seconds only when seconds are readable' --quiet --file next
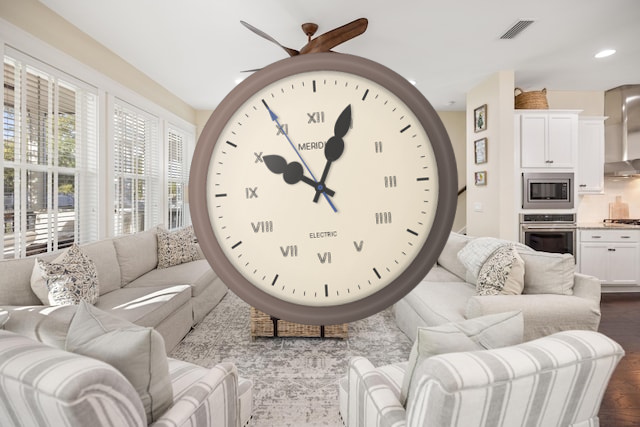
10.03.55
